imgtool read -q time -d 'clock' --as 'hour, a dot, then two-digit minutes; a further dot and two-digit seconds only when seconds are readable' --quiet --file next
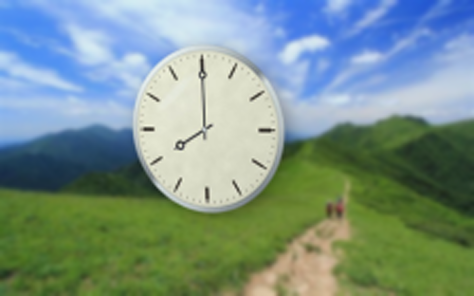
8.00
